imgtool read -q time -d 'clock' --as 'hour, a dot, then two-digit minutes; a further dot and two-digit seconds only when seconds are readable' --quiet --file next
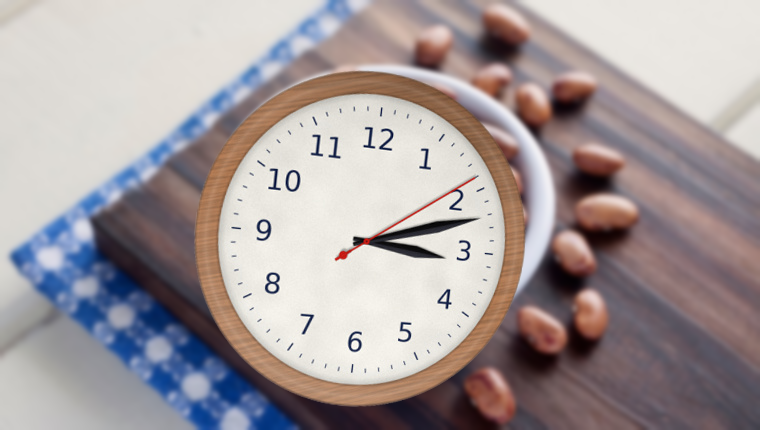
3.12.09
